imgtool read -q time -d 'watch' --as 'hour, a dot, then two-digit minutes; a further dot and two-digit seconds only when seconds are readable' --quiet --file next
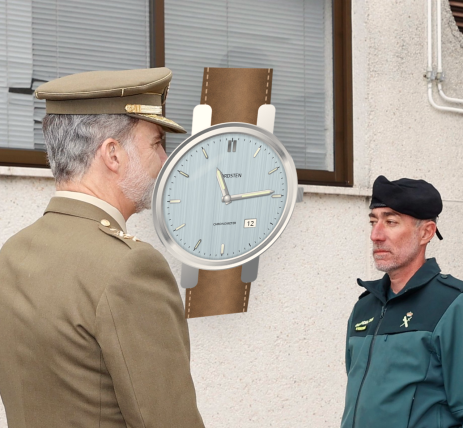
11.14
